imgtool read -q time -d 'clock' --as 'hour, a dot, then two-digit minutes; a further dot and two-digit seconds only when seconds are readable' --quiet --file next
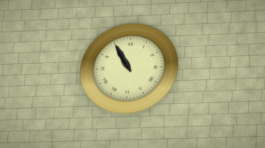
10.55
